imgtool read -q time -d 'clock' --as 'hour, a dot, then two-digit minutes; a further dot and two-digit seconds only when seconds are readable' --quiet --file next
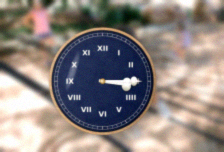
3.15
